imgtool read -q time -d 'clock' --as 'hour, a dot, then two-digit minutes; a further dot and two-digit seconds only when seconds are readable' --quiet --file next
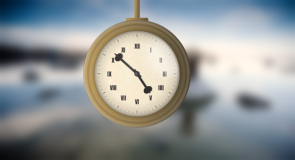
4.52
